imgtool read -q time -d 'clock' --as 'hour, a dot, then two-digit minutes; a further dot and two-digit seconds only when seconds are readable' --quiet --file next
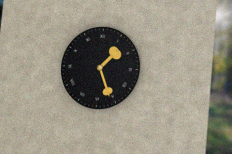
1.26
